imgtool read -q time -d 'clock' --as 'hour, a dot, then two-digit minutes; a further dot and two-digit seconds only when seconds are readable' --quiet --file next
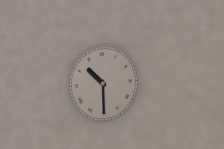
10.30
